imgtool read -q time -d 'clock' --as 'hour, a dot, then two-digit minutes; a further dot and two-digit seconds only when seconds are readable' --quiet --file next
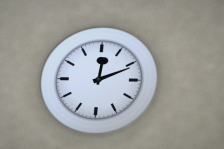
12.11
